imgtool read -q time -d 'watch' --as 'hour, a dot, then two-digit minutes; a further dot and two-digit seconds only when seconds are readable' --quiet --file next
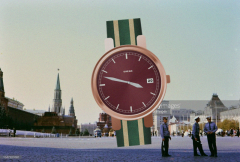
3.48
